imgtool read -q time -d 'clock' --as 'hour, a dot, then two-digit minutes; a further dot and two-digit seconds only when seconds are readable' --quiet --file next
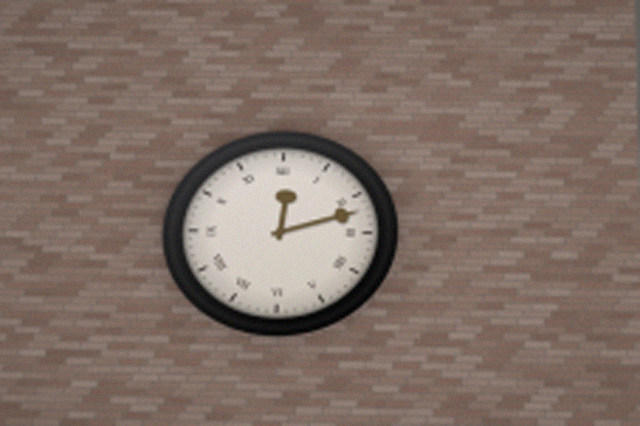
12.12
